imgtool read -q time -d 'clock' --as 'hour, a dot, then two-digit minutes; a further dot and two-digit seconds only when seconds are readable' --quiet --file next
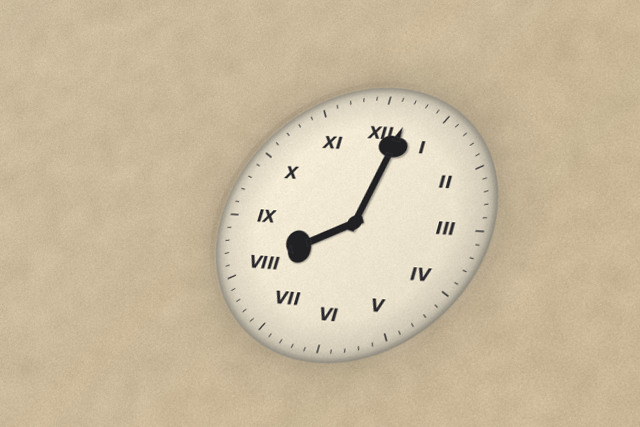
8.02
